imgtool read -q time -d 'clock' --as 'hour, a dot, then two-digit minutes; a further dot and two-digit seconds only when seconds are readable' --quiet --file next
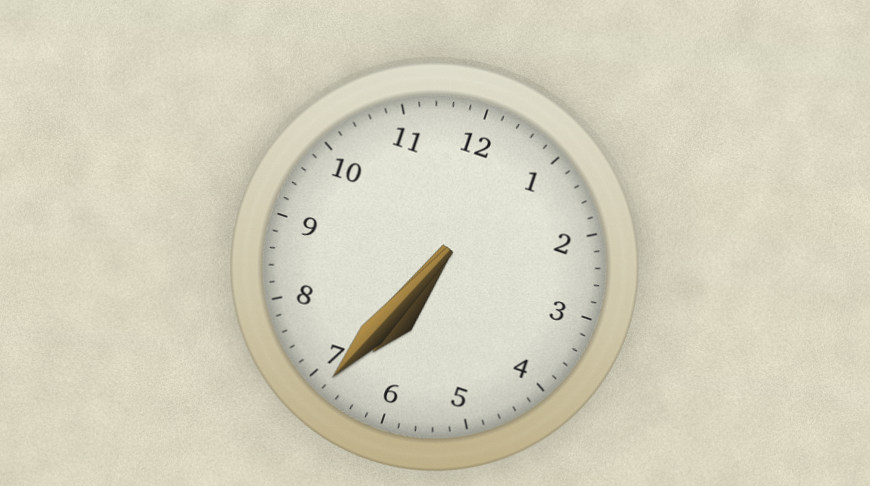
6.34
